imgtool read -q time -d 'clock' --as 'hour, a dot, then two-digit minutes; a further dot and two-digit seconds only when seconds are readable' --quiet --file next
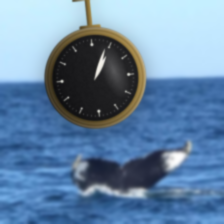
1.04
